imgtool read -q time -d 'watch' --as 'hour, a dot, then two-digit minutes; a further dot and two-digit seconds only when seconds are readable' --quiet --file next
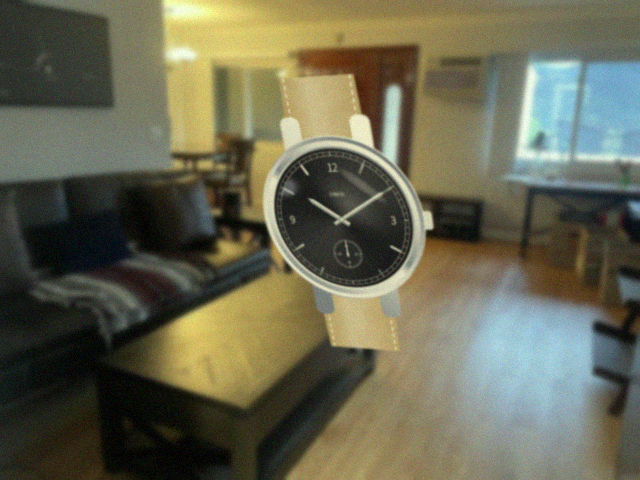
10.10
